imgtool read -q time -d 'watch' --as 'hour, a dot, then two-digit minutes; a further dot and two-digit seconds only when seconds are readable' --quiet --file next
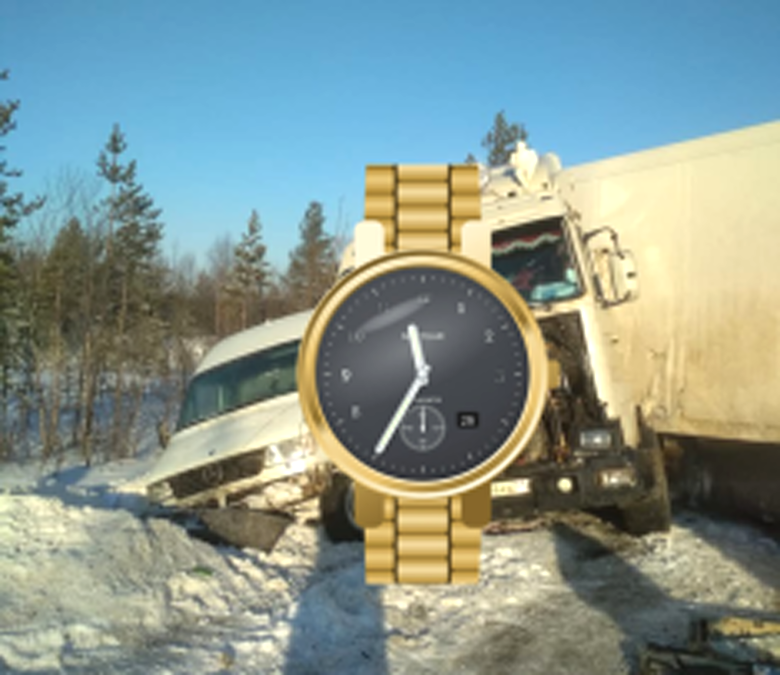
11.35
